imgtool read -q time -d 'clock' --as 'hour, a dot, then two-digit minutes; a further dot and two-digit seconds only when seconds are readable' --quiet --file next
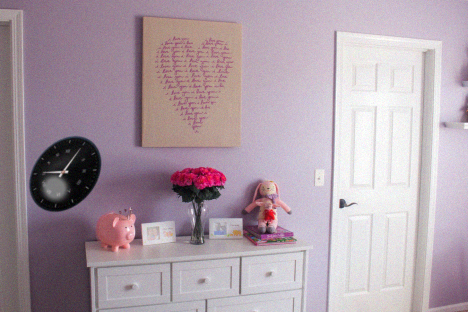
9.05
